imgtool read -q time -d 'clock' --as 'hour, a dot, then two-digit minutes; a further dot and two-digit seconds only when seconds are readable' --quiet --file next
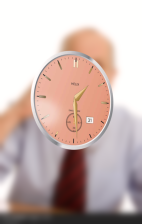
1.29
